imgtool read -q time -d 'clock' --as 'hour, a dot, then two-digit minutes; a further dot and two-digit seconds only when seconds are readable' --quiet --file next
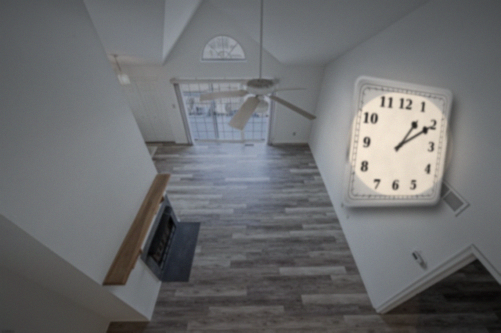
1.10
